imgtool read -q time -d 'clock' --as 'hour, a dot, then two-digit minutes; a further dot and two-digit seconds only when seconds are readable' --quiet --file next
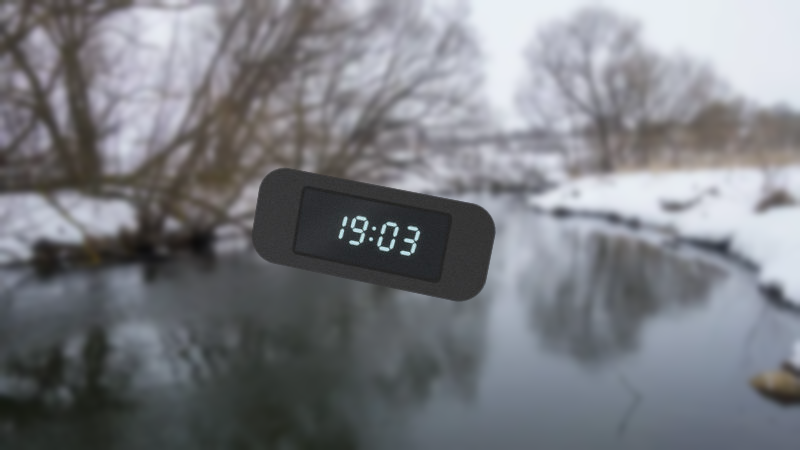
19.03
